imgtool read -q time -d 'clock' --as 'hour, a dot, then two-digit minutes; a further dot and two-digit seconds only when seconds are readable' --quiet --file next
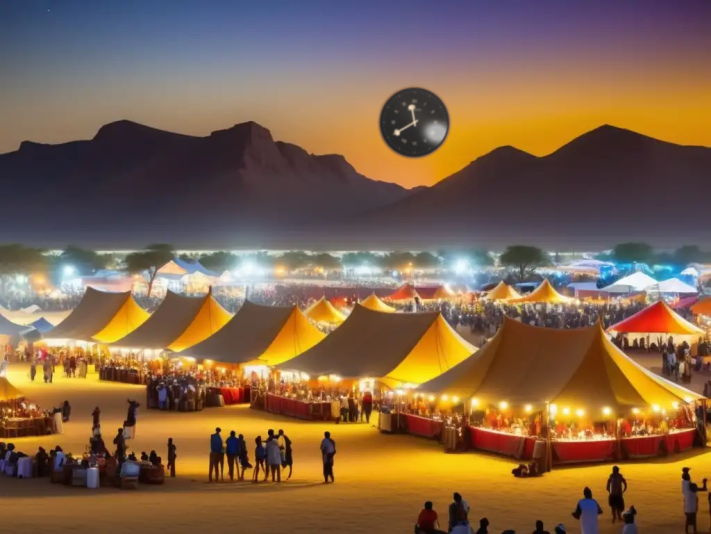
11.40
